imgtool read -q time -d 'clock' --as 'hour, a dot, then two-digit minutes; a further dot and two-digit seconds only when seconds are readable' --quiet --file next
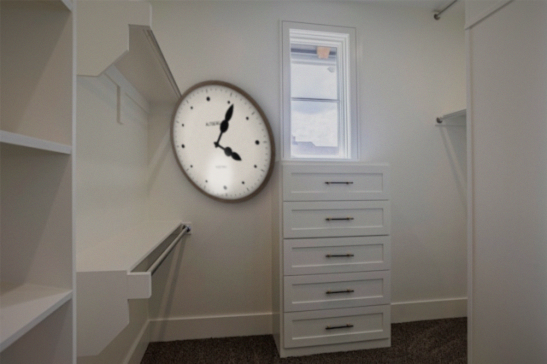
4.06
